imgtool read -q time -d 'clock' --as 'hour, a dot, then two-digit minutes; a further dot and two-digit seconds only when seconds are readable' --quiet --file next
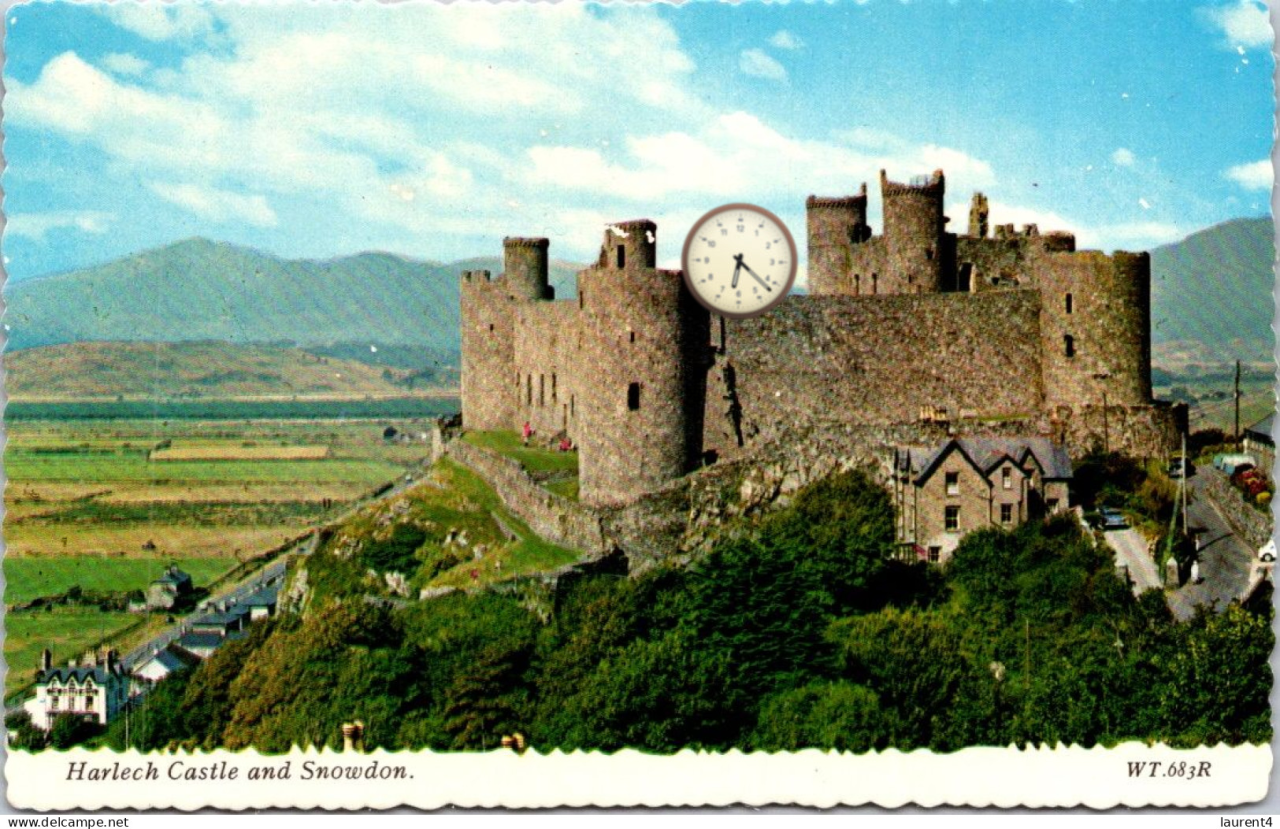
6.22
